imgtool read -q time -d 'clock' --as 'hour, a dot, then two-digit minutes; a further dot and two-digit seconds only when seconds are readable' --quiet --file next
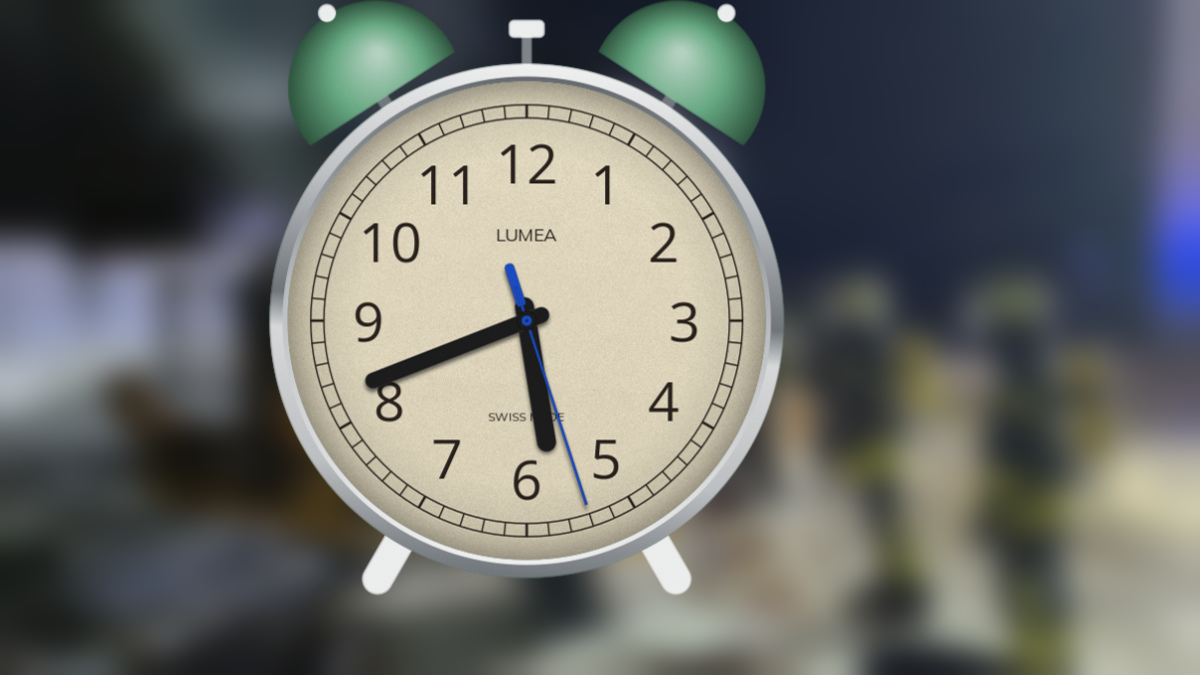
5.41.27
